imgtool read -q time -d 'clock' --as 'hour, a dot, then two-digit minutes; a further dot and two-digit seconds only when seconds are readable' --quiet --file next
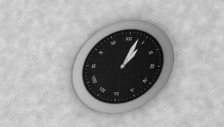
1.03
